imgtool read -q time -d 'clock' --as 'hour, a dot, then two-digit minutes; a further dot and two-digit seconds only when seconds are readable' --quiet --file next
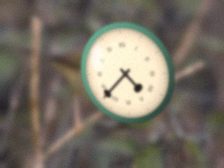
4.38
